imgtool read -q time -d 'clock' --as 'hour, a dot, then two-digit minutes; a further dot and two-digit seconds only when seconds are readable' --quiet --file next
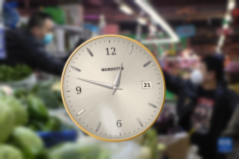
12.48
